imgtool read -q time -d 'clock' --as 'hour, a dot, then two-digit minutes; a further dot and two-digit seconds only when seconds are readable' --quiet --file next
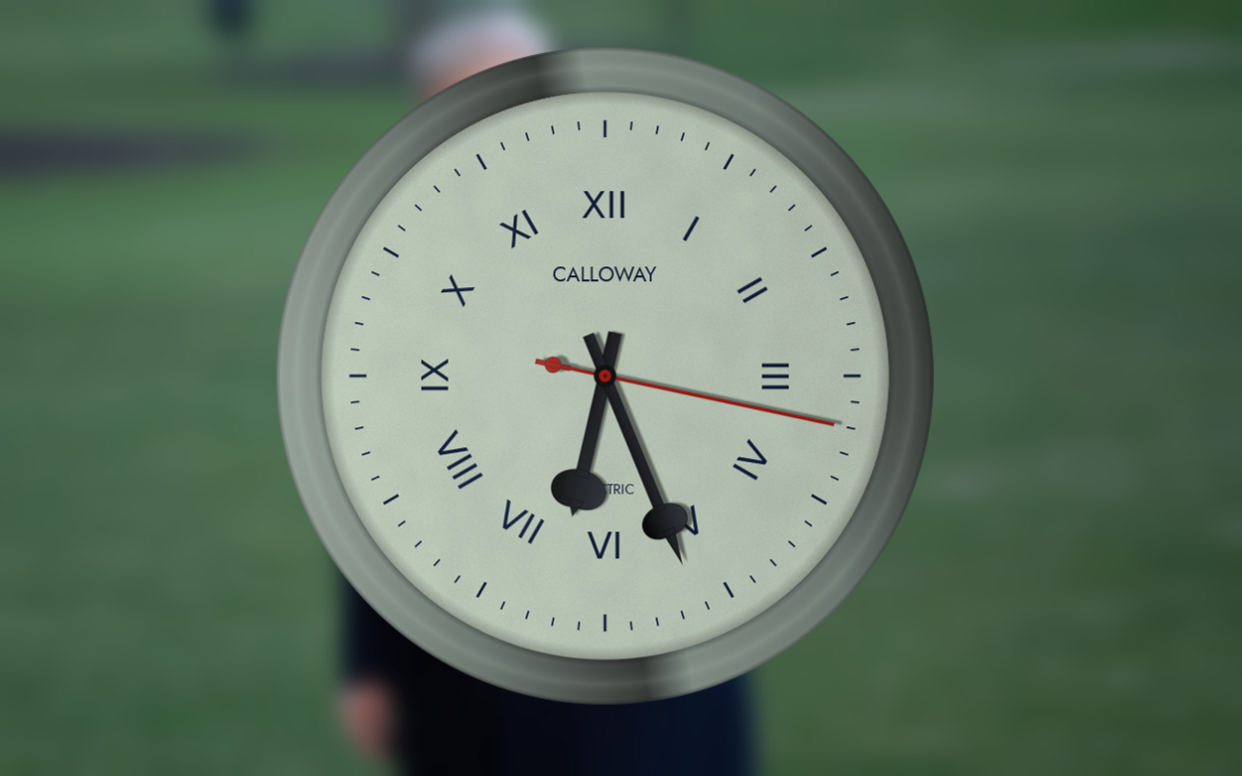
6.26.17
